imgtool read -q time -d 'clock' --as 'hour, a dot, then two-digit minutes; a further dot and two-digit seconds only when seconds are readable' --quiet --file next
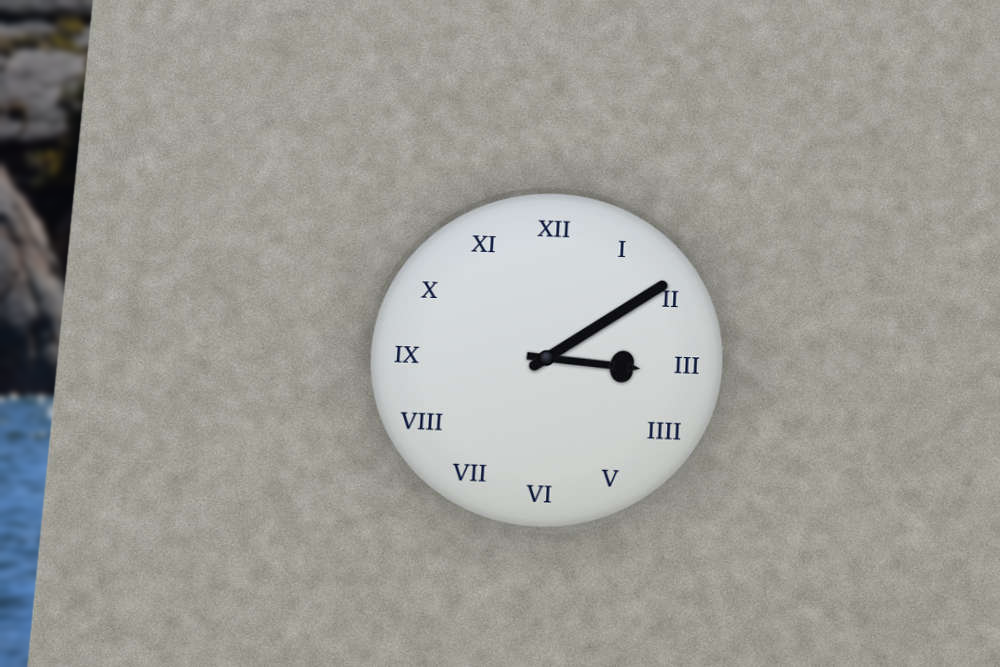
3.09
